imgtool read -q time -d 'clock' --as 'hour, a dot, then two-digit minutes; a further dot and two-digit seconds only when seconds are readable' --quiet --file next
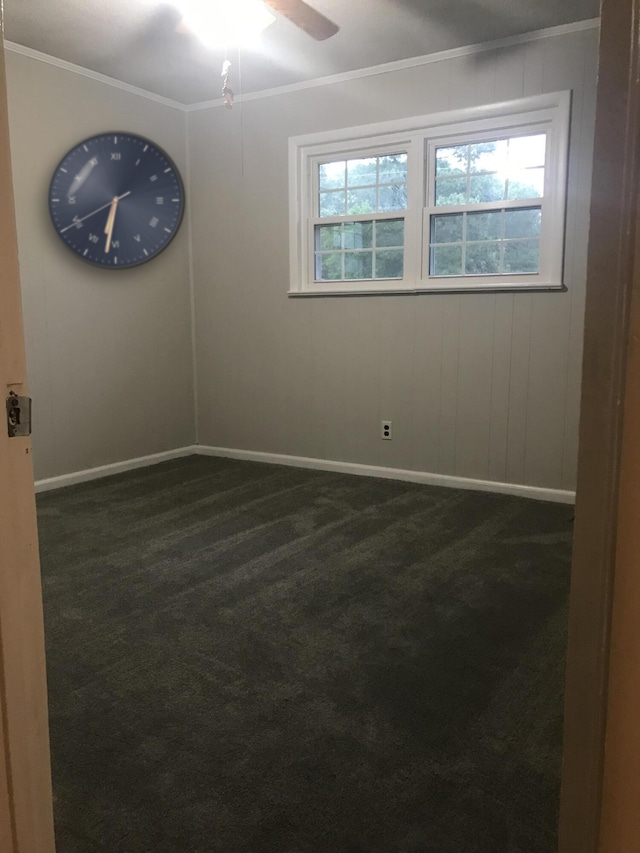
6.31.40
